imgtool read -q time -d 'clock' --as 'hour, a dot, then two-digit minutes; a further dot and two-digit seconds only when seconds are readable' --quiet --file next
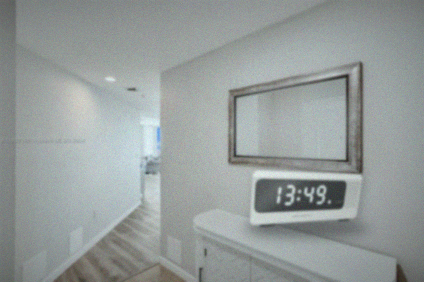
13.49
